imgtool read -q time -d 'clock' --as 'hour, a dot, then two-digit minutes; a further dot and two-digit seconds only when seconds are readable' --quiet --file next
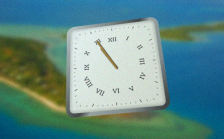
10.55
